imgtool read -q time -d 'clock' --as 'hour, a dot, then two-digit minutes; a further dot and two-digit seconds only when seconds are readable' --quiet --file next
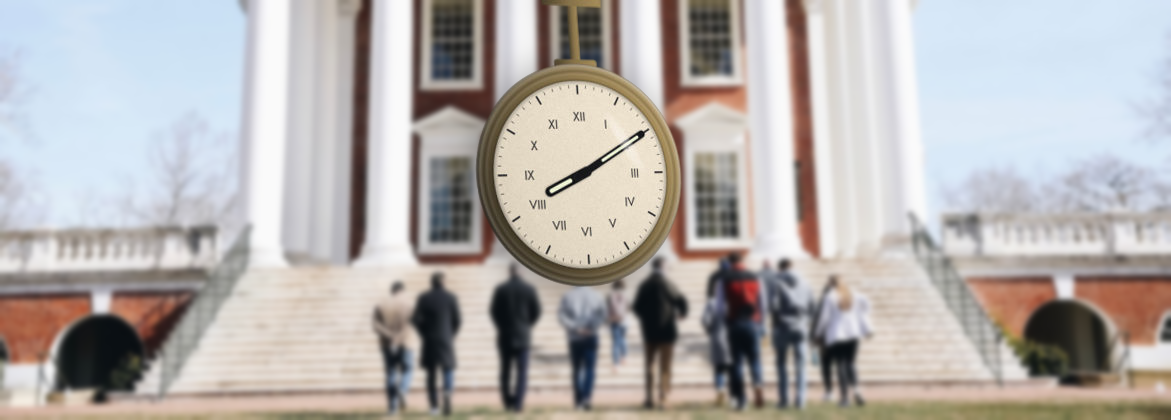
8.10
